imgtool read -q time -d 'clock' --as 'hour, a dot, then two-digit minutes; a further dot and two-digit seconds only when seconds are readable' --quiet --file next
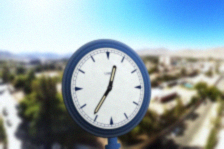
12.36
